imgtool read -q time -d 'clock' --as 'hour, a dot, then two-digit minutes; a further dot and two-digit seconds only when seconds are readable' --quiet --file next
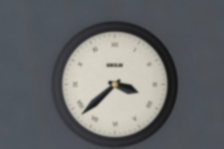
3.38
